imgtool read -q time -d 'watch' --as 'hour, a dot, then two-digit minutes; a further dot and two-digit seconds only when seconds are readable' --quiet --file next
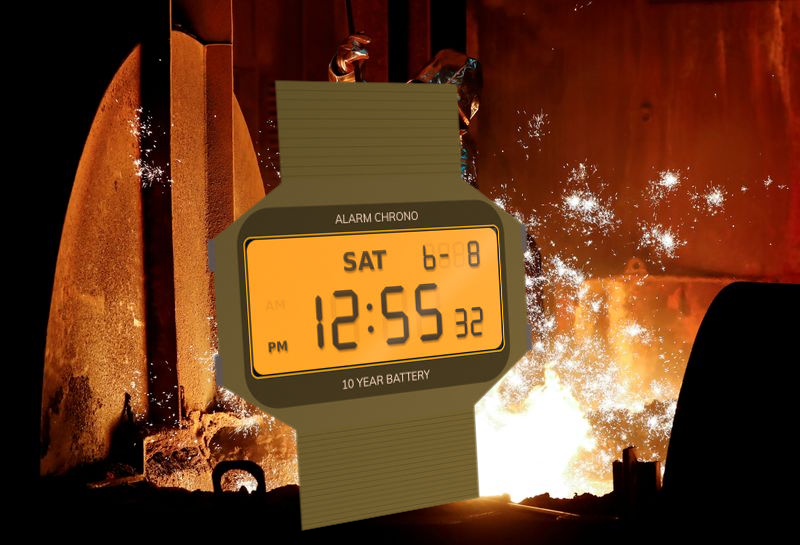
12.55.32
